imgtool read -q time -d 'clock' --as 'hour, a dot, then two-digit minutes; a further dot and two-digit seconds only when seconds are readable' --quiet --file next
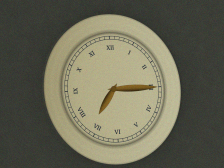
7.15
